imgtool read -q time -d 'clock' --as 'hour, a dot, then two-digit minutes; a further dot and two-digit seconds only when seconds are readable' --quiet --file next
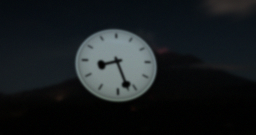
8.27
